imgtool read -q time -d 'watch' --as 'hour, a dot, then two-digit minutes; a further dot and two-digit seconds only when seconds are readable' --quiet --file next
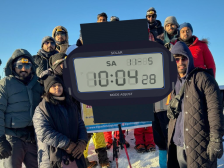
10.04.28
